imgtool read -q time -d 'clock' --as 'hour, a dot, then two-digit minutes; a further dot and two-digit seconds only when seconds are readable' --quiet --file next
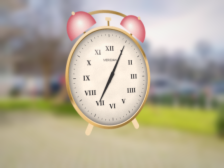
7.05
